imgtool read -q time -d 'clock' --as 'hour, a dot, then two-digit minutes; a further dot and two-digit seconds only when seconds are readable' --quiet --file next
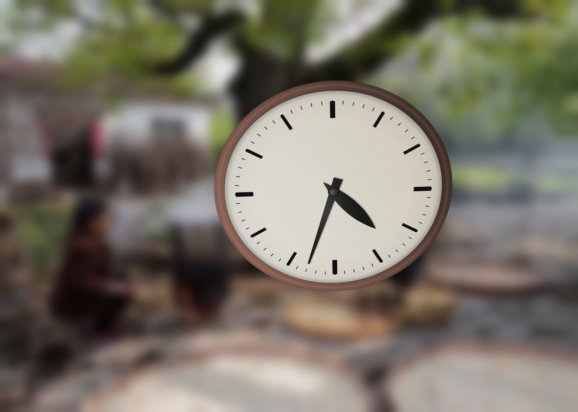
4.33
